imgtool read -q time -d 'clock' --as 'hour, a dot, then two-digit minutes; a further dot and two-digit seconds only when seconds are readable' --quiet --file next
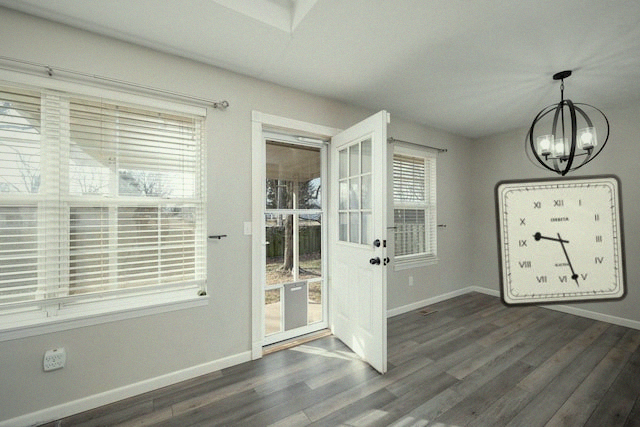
9.27
